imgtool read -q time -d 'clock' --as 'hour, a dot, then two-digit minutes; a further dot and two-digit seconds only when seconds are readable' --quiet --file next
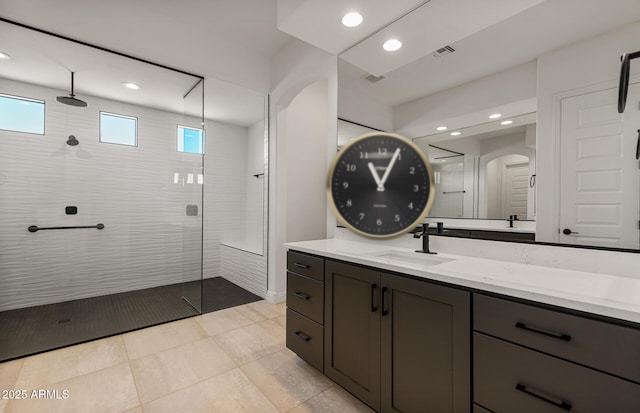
11.04
